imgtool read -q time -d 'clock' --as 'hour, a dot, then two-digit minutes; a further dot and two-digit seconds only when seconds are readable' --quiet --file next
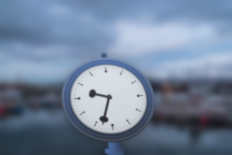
9.33
